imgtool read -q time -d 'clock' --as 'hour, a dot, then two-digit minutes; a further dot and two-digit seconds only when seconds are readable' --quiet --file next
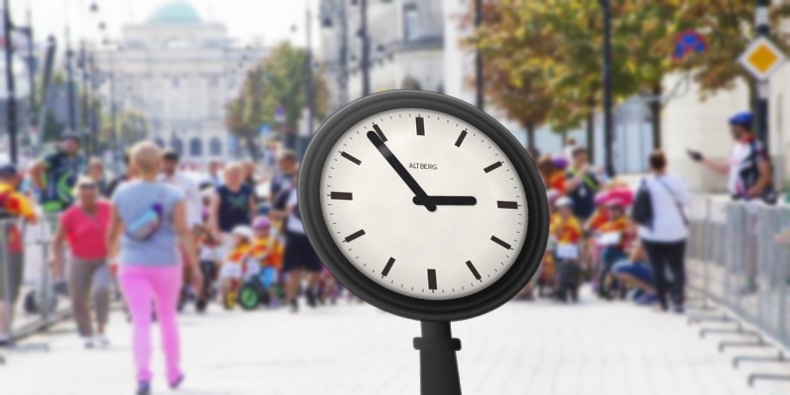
2.54
